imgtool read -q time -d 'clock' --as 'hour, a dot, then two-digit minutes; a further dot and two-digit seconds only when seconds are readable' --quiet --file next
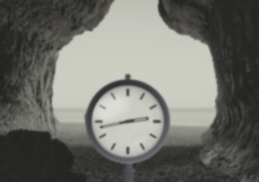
2.43
